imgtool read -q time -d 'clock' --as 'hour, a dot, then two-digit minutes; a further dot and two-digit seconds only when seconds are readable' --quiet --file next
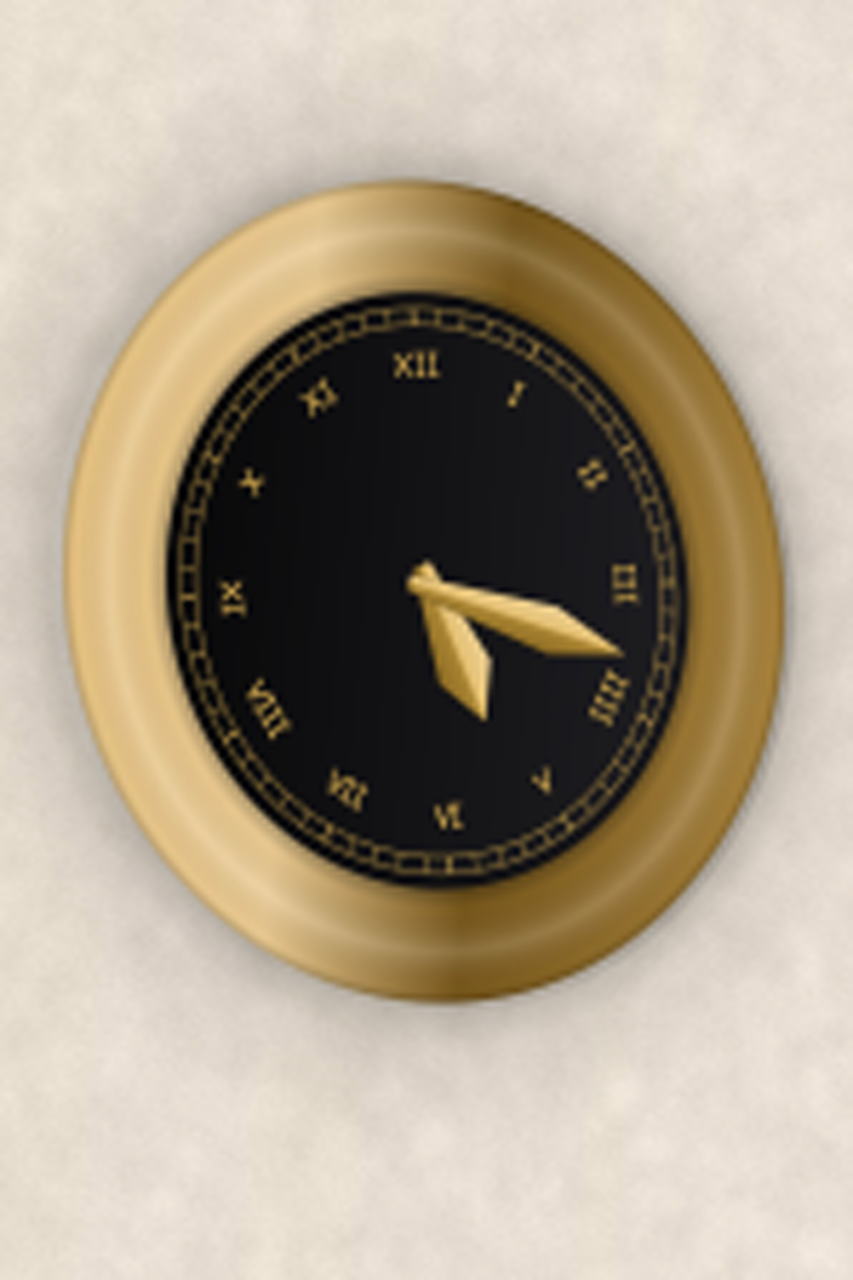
5.18
